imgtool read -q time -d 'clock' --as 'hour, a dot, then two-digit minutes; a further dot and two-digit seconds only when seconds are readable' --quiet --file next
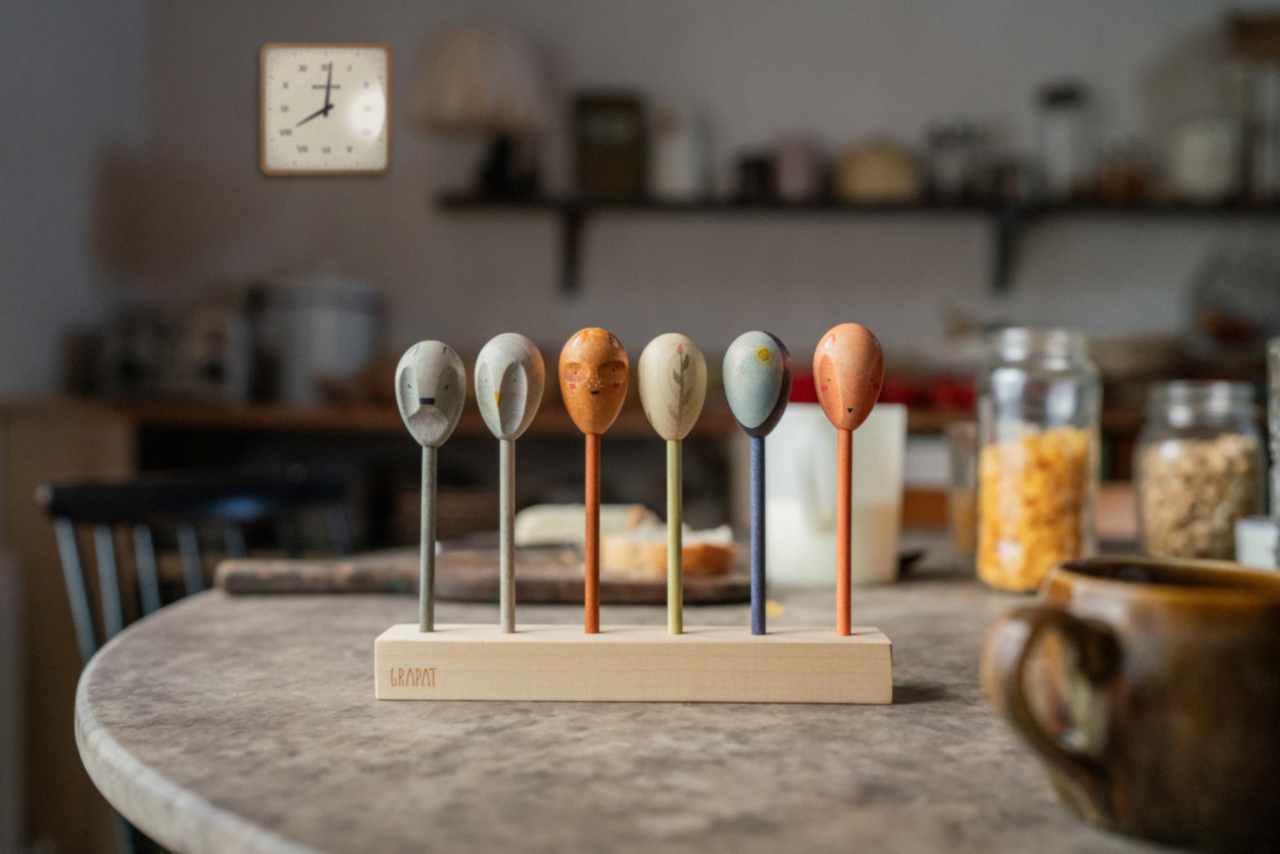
8.01
